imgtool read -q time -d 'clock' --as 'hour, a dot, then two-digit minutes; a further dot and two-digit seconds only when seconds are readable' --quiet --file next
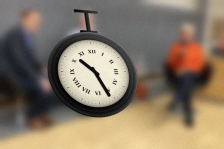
10.26
